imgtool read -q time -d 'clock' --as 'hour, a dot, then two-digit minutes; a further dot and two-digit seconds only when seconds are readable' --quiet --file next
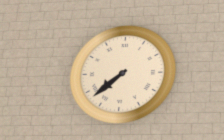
7.38
